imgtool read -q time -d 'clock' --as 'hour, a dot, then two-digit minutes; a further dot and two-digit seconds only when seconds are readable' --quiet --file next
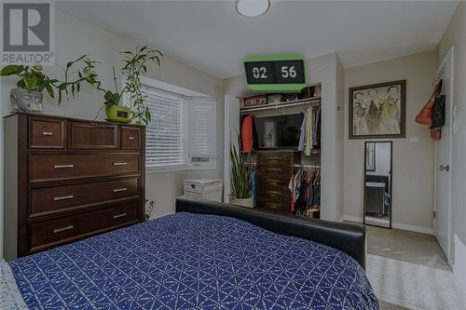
2.56
